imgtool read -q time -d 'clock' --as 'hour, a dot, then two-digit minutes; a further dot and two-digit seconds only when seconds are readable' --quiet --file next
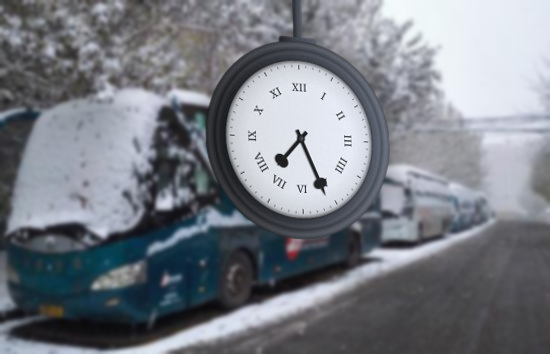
7.26
